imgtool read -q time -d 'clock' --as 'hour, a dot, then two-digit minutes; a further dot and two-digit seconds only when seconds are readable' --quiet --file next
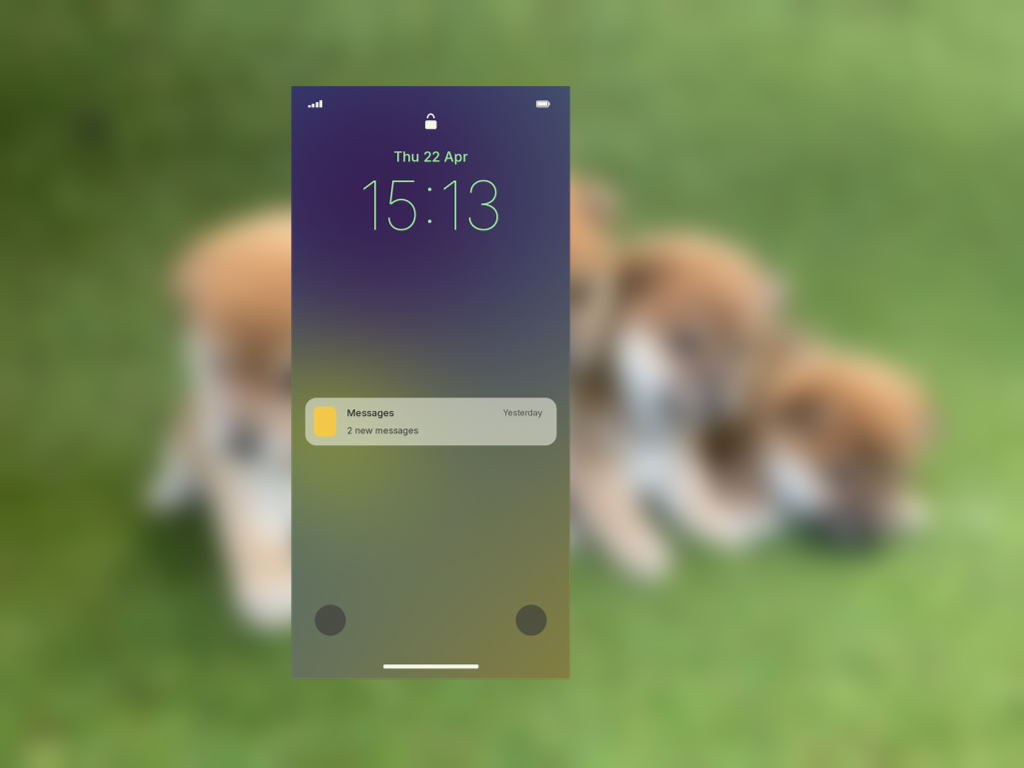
15.13
